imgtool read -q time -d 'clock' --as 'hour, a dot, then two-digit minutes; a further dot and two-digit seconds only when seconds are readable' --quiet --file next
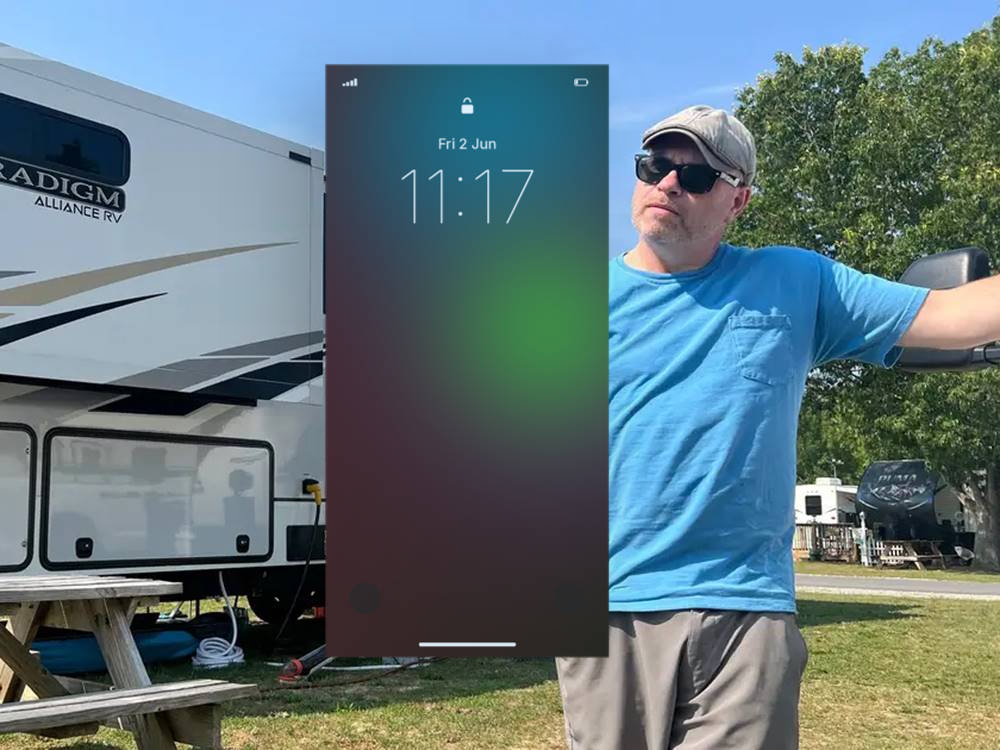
11.17
